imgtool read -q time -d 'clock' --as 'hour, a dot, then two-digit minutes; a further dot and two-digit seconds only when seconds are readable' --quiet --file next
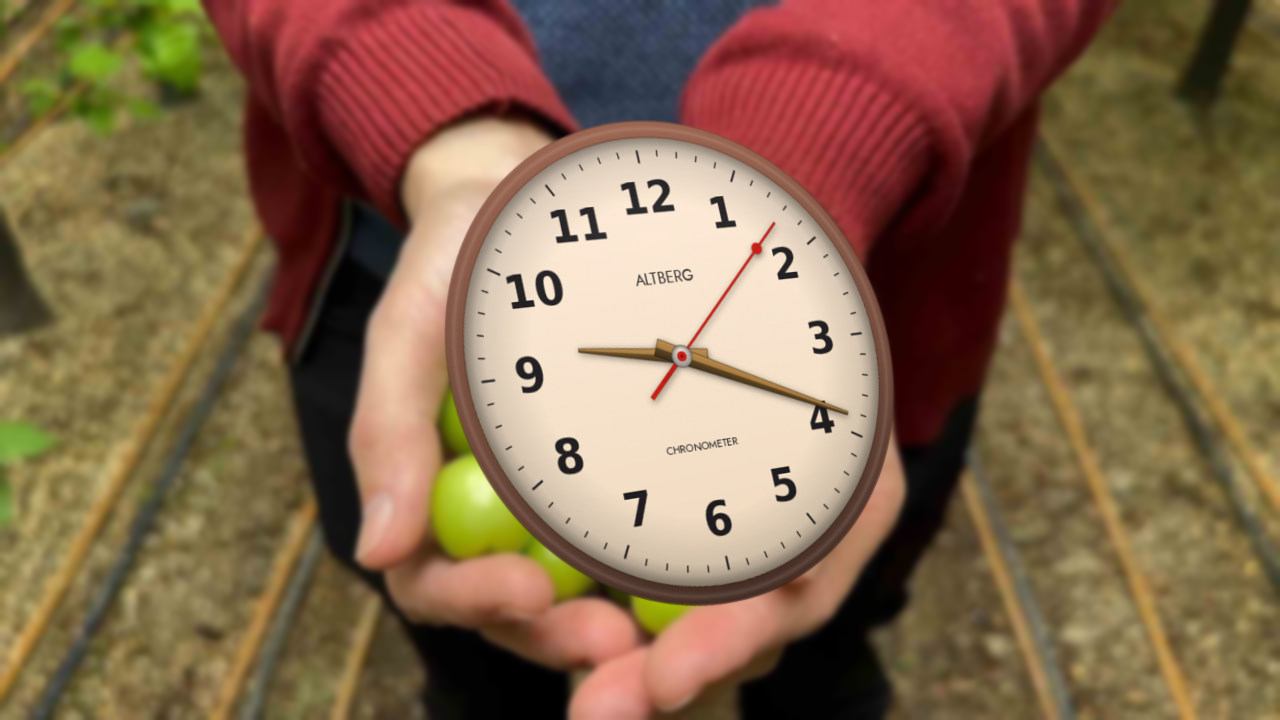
9.19.08
